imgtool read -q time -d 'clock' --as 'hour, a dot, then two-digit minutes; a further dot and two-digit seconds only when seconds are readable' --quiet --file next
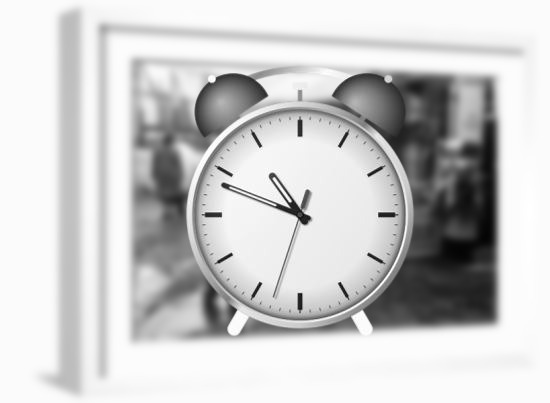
10.48.33
